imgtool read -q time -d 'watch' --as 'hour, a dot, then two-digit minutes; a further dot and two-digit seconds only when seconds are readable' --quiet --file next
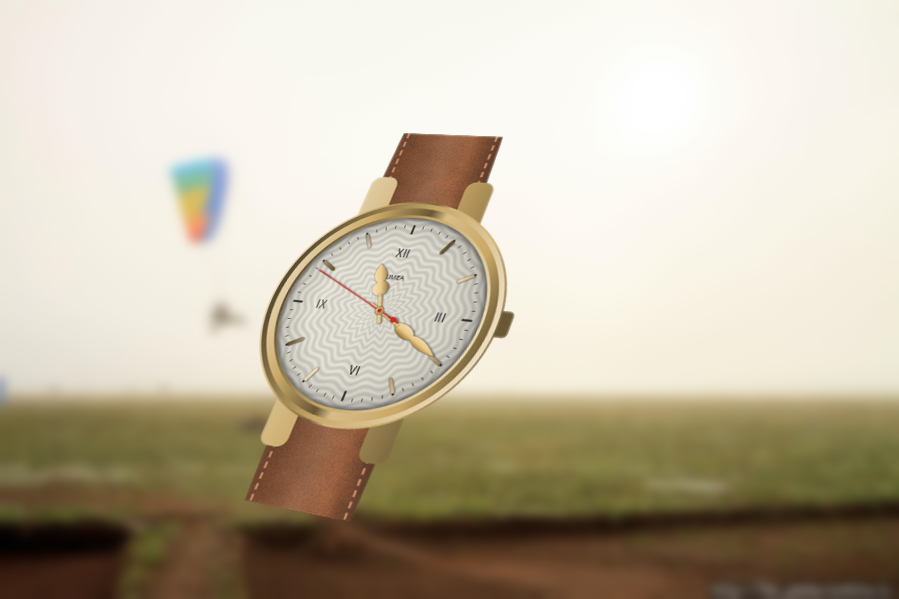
11.19.49
